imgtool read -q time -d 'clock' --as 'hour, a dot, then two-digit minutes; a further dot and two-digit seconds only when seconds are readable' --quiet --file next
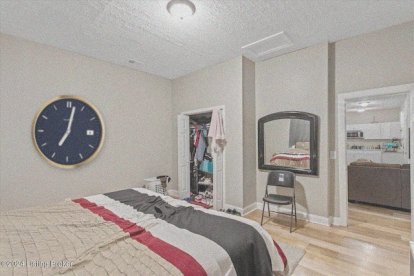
7.02
